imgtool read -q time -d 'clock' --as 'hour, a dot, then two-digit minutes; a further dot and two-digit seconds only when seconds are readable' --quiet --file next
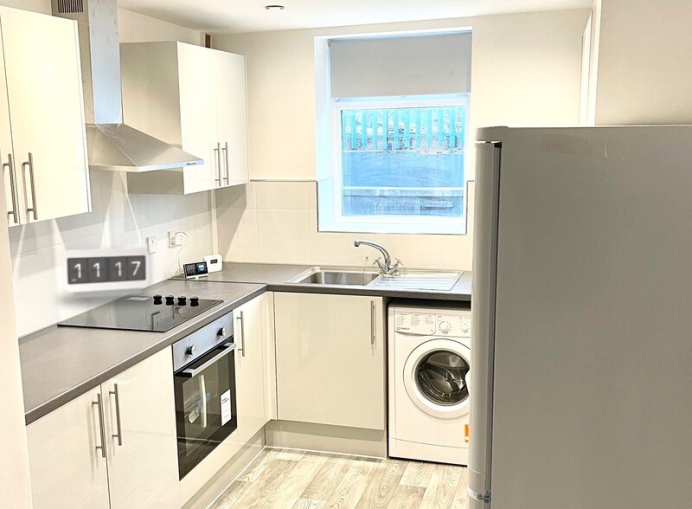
11.17
